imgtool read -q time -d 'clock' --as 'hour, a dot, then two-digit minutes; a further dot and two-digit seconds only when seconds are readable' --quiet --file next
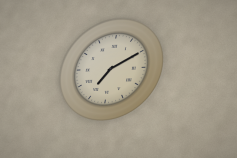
7.10
